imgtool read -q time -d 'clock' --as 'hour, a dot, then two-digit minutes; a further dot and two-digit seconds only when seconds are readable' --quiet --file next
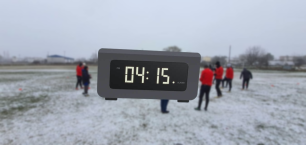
4.15
